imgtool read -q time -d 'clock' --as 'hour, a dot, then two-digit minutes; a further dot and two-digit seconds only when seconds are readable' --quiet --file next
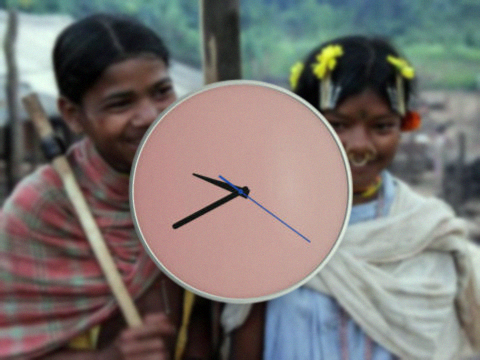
9.40.21
